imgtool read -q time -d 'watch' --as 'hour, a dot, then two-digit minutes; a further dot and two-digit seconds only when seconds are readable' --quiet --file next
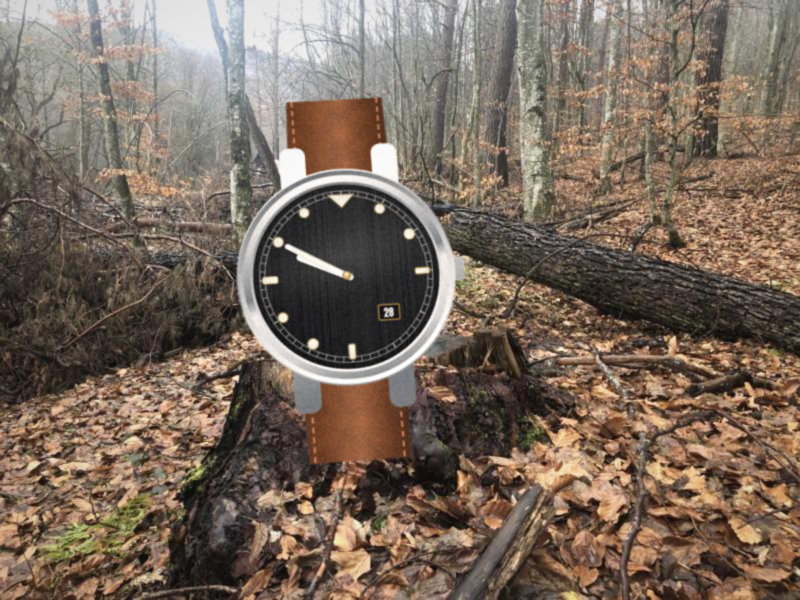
9.50
